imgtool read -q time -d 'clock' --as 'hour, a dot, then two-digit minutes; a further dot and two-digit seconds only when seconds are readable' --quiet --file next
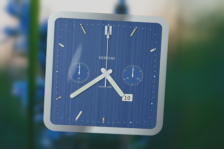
4.39
